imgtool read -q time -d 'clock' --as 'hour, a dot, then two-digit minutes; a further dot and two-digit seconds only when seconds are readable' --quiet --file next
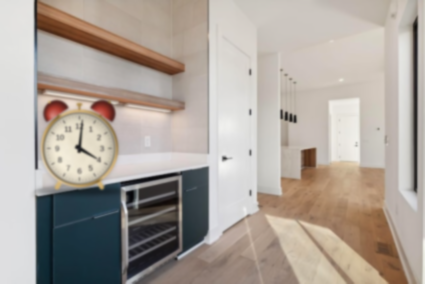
4.01
